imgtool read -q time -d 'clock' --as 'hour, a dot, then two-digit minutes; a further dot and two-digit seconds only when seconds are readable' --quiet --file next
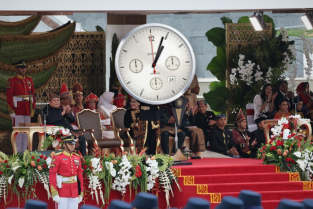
1.04
